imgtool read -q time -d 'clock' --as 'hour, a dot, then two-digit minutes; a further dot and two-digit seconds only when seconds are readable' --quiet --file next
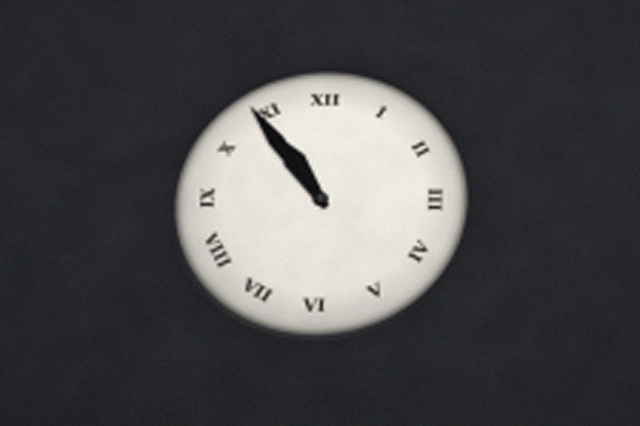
10.54
